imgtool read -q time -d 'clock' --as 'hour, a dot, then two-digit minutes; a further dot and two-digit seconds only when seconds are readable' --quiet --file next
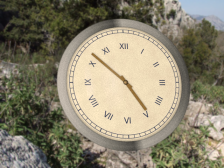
4.52
